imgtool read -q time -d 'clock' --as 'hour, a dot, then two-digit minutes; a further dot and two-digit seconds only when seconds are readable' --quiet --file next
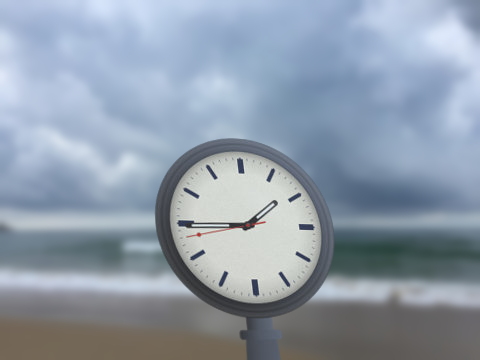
1.44.43
